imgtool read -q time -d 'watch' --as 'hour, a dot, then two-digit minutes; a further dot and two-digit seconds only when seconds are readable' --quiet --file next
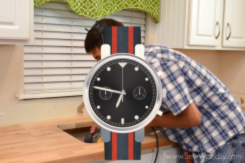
6.47
